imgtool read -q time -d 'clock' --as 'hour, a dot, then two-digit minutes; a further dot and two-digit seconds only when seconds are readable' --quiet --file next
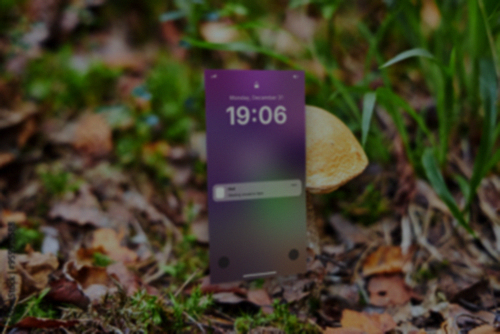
19.06
